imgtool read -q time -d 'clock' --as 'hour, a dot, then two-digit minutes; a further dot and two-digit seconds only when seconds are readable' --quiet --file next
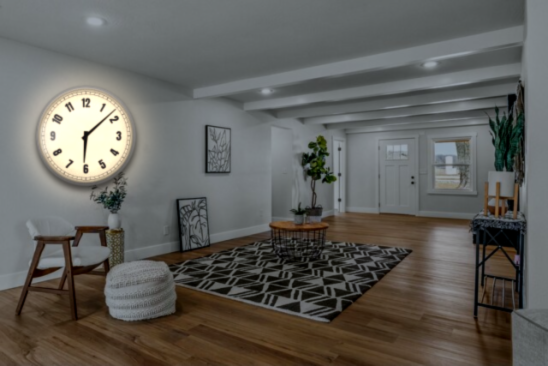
6.08
